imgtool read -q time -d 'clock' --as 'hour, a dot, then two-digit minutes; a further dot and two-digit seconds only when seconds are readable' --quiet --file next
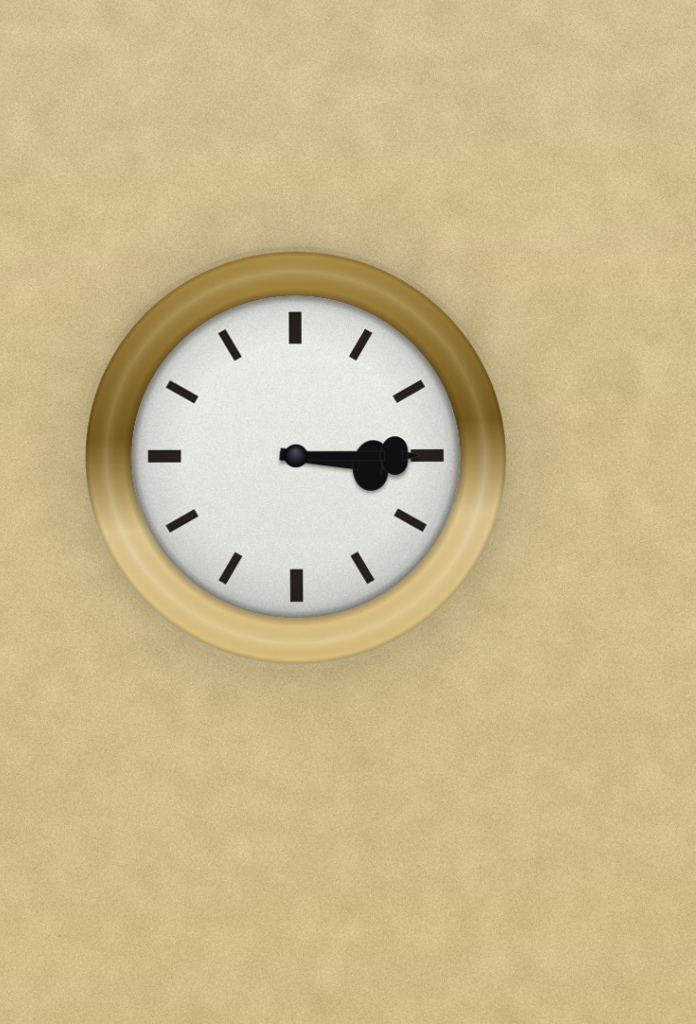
3.15
